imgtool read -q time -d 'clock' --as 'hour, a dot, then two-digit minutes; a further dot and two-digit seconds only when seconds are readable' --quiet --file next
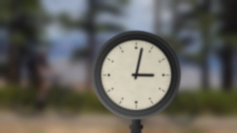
3.02
